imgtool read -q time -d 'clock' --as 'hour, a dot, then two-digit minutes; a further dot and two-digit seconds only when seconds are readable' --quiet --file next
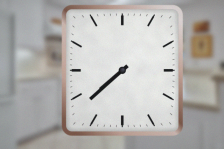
7.38
